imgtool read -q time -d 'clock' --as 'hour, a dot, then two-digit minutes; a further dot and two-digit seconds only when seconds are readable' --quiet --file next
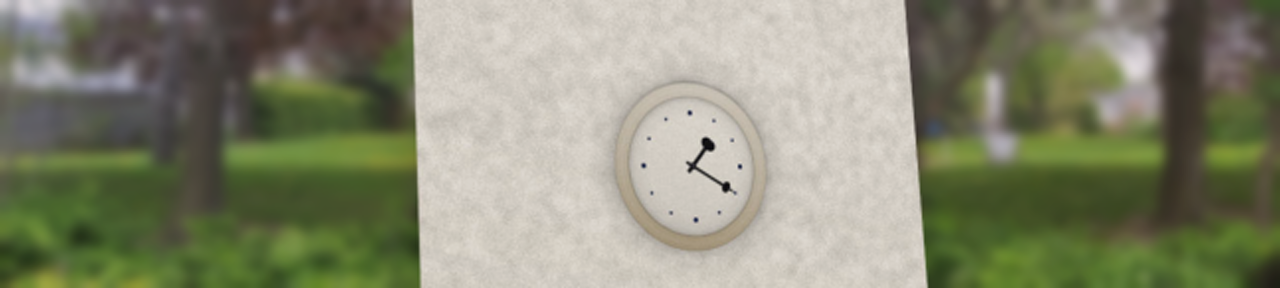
1.20
